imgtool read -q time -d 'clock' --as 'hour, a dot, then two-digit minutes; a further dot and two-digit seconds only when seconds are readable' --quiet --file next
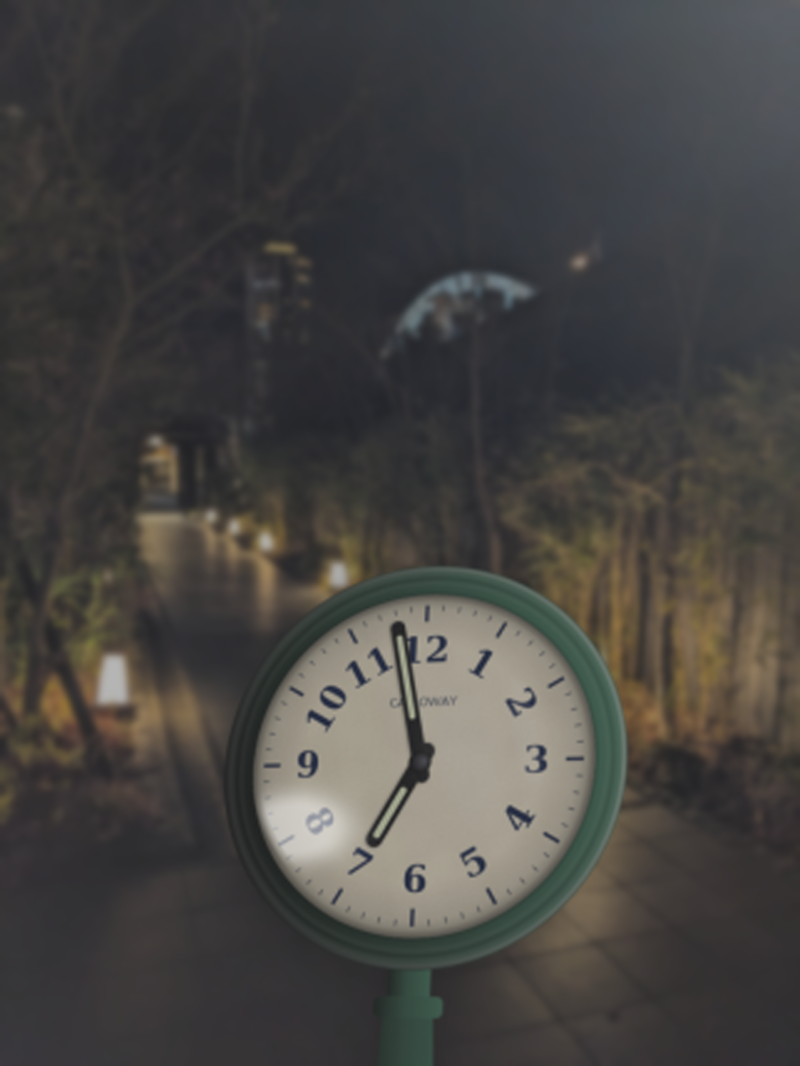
6.58
